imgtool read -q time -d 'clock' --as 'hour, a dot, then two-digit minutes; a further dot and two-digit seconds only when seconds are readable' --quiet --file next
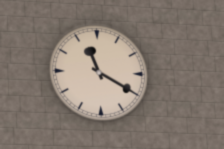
11.20
